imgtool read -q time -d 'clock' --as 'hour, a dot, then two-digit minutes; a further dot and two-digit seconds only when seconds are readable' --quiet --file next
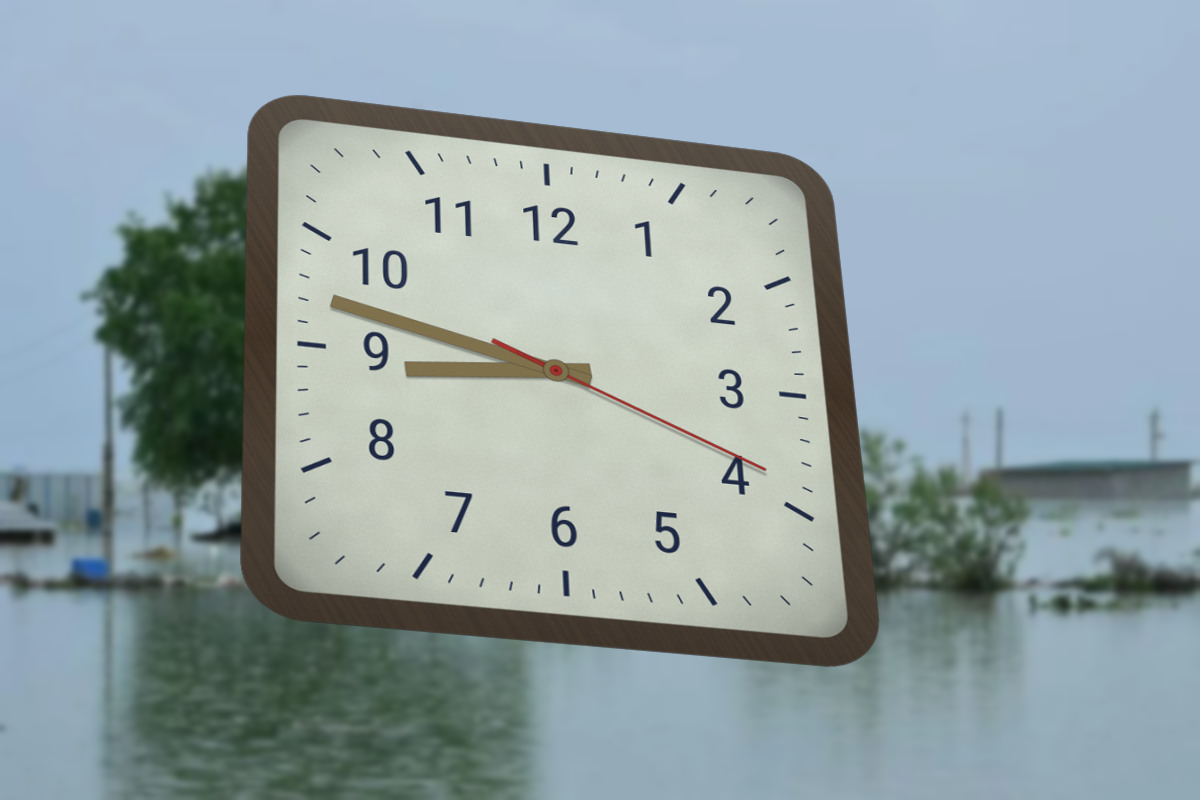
8.47.19
